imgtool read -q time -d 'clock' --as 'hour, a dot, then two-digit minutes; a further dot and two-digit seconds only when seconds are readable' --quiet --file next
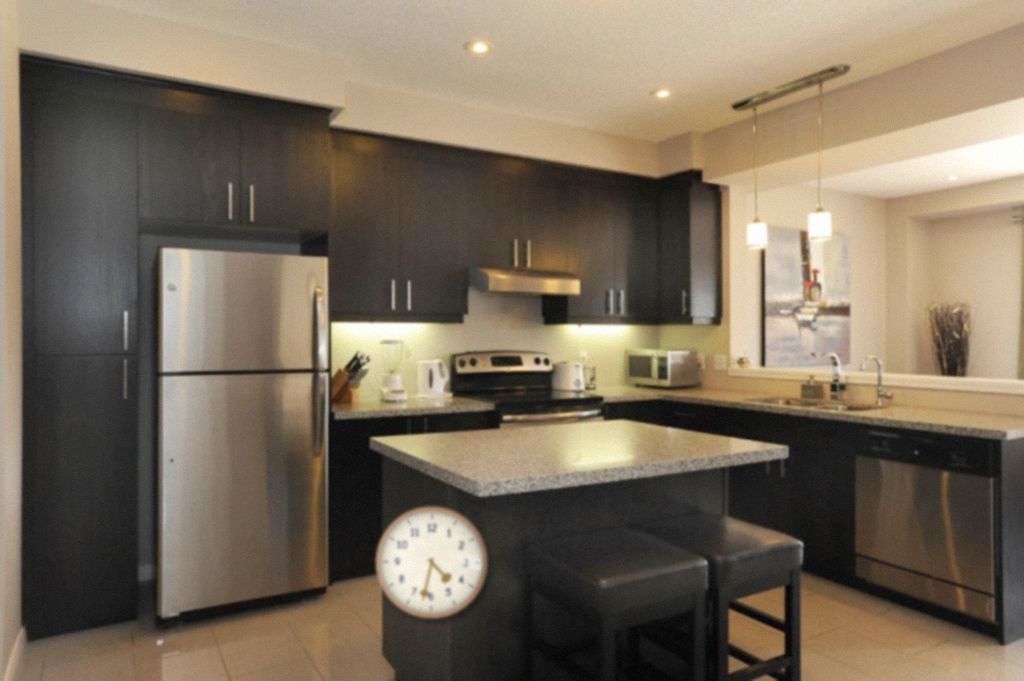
4.32
